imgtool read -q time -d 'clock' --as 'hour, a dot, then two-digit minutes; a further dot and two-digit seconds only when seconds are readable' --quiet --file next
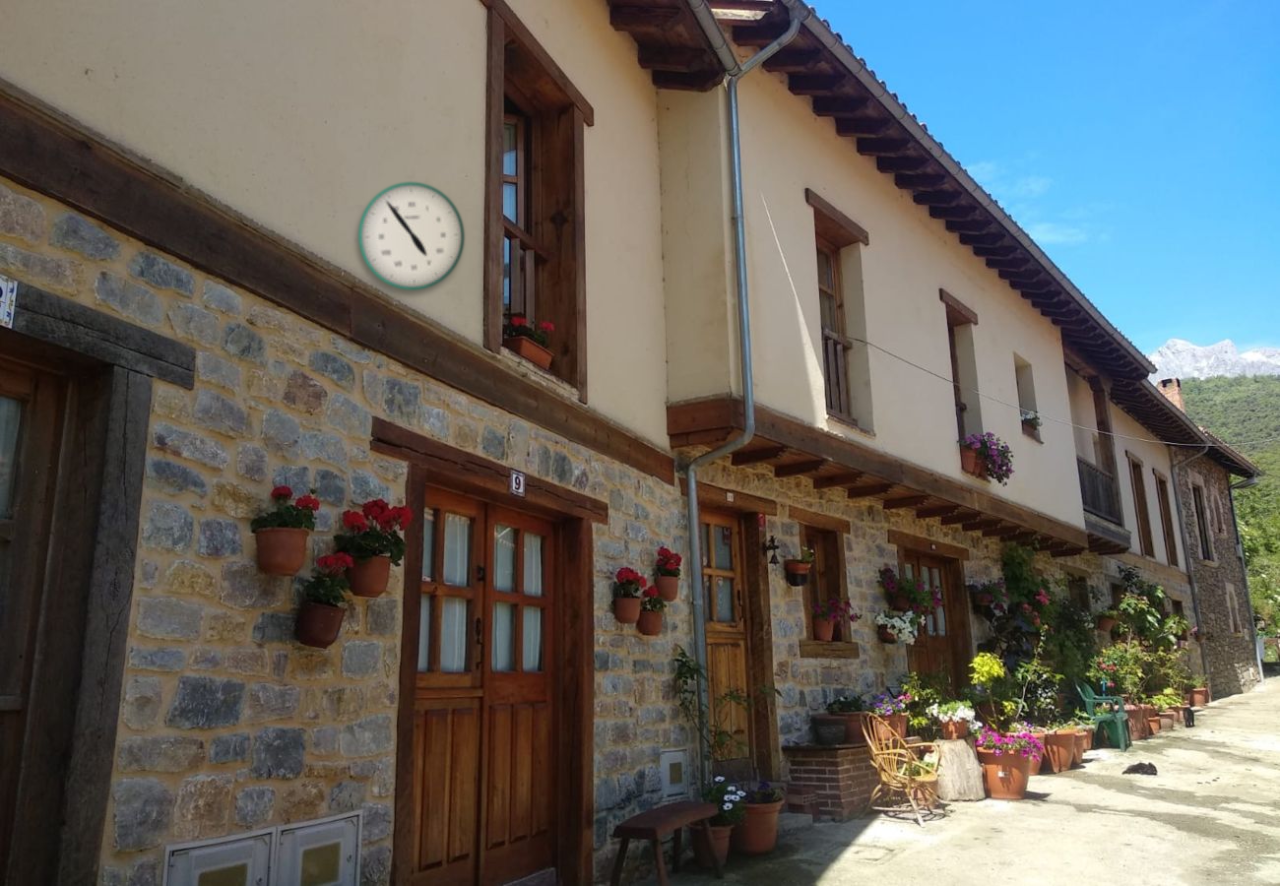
4.54
